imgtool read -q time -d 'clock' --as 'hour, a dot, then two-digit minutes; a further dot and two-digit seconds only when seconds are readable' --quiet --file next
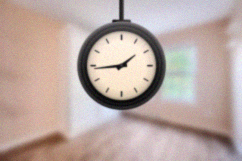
1.44
